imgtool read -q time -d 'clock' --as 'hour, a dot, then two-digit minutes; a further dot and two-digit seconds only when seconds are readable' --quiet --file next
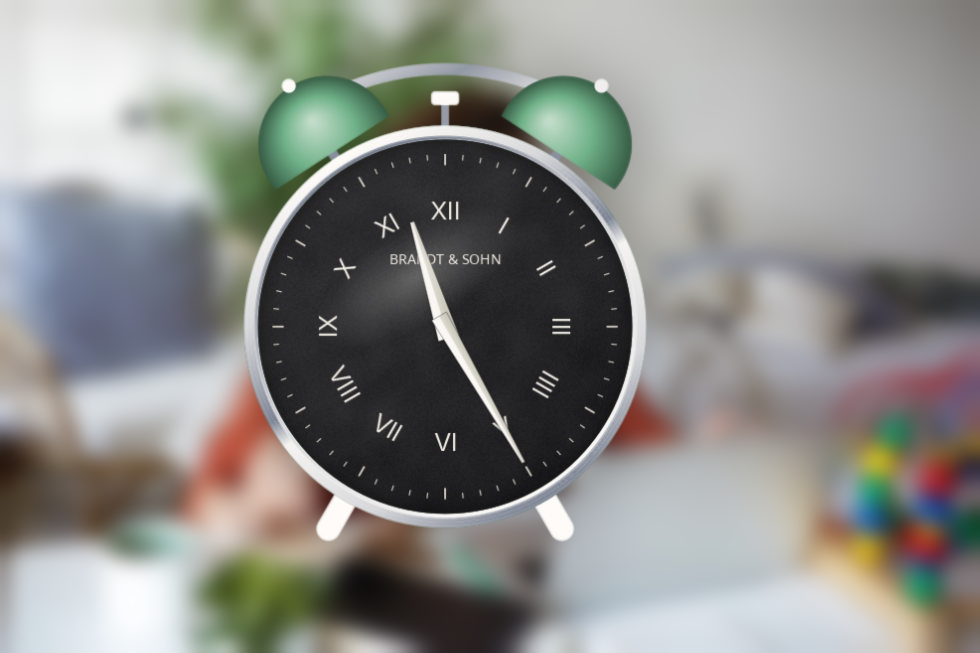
11.25
